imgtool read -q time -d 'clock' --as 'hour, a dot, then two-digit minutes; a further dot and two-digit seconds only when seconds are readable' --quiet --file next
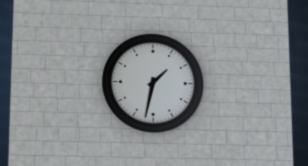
1.32
